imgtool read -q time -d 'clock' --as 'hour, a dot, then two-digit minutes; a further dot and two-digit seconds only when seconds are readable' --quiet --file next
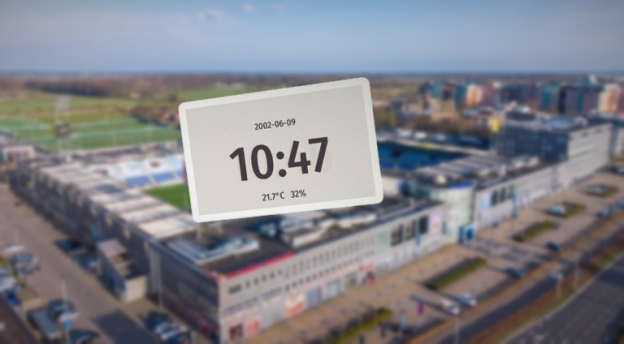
10.47
